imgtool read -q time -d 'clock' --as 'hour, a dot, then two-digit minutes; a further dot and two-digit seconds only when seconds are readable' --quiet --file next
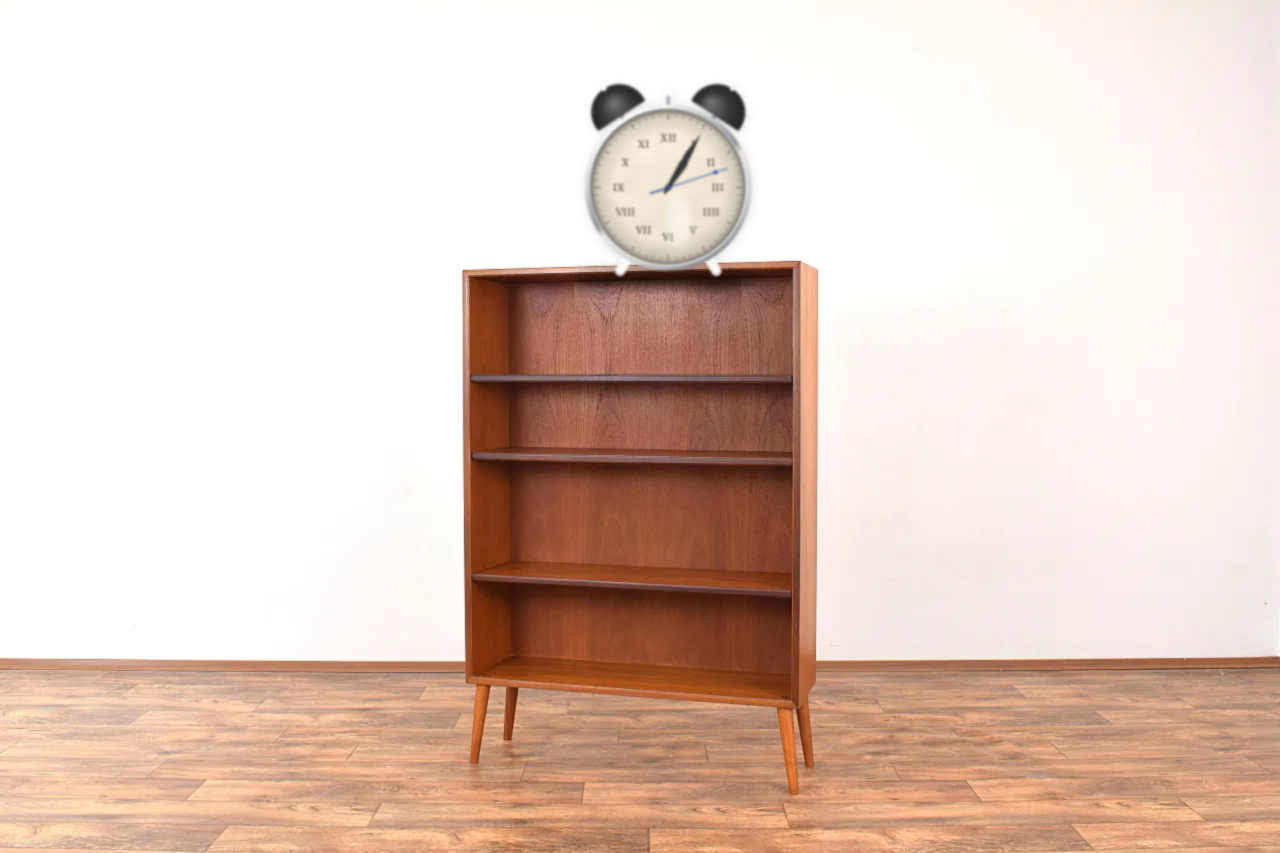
1.05.12
